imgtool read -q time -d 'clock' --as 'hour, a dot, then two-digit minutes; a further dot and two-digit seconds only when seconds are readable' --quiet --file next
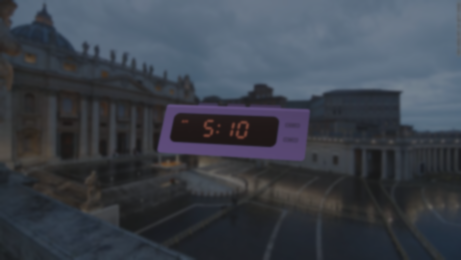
5.10
